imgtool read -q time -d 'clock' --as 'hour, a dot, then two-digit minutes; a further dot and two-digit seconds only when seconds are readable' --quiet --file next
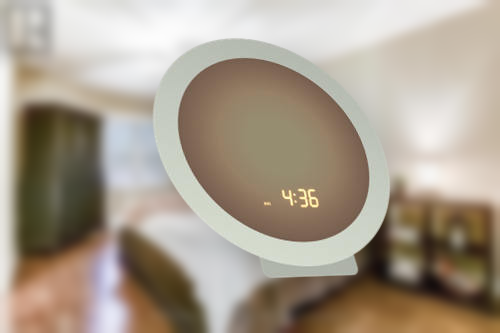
4.36
